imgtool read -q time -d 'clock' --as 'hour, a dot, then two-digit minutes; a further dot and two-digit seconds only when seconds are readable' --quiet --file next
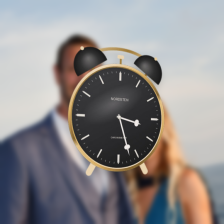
3.27
